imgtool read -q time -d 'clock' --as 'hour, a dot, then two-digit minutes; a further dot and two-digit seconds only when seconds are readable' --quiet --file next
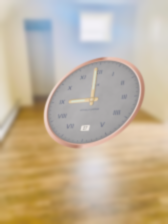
8.59
